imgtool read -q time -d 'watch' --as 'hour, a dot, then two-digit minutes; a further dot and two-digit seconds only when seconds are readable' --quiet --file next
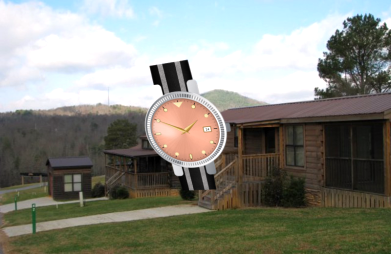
1.50
